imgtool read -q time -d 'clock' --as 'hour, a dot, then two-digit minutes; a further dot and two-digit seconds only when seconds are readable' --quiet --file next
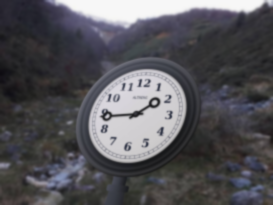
1.44
